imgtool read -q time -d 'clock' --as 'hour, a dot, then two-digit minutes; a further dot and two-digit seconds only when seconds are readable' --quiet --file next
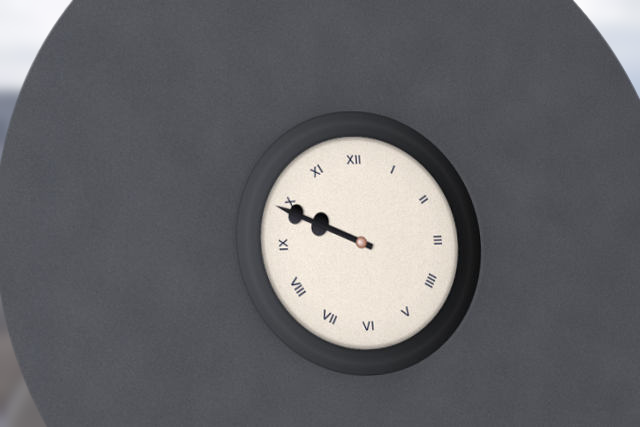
9.49
